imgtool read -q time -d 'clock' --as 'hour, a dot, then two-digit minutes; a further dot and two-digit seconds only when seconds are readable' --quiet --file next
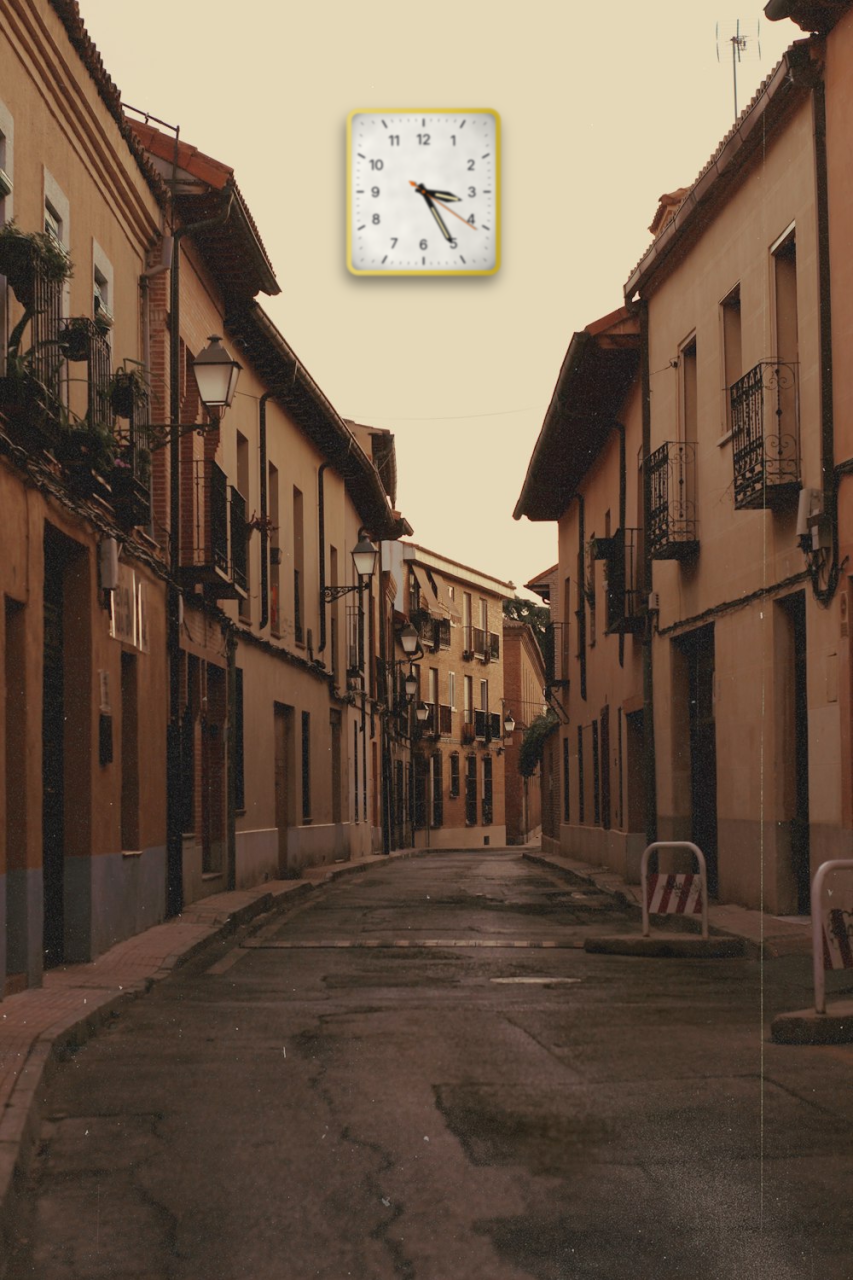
3.25.21
